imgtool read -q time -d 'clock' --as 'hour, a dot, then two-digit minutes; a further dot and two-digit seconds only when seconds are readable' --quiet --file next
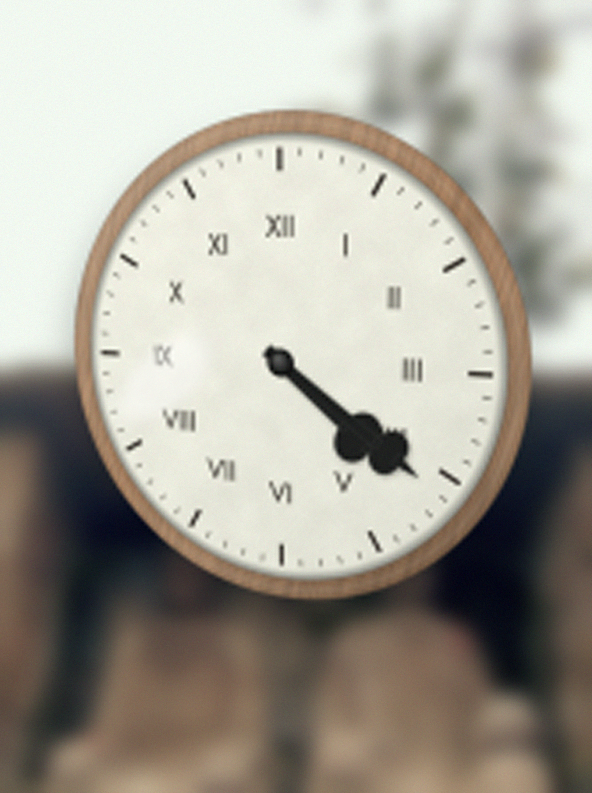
4.21
